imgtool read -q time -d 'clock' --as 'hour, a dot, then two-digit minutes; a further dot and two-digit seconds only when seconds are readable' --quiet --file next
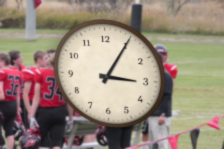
3.05
